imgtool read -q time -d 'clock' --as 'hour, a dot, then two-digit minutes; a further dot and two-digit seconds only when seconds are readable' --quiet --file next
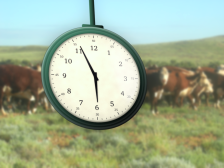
5.56
